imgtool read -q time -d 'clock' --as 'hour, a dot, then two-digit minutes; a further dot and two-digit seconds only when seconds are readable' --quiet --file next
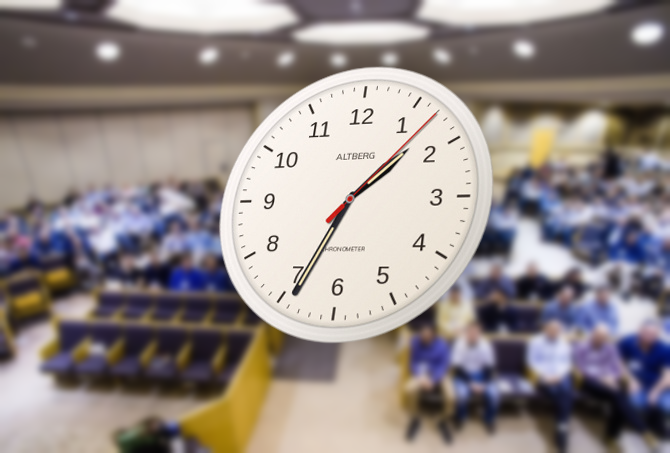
1.34.07
